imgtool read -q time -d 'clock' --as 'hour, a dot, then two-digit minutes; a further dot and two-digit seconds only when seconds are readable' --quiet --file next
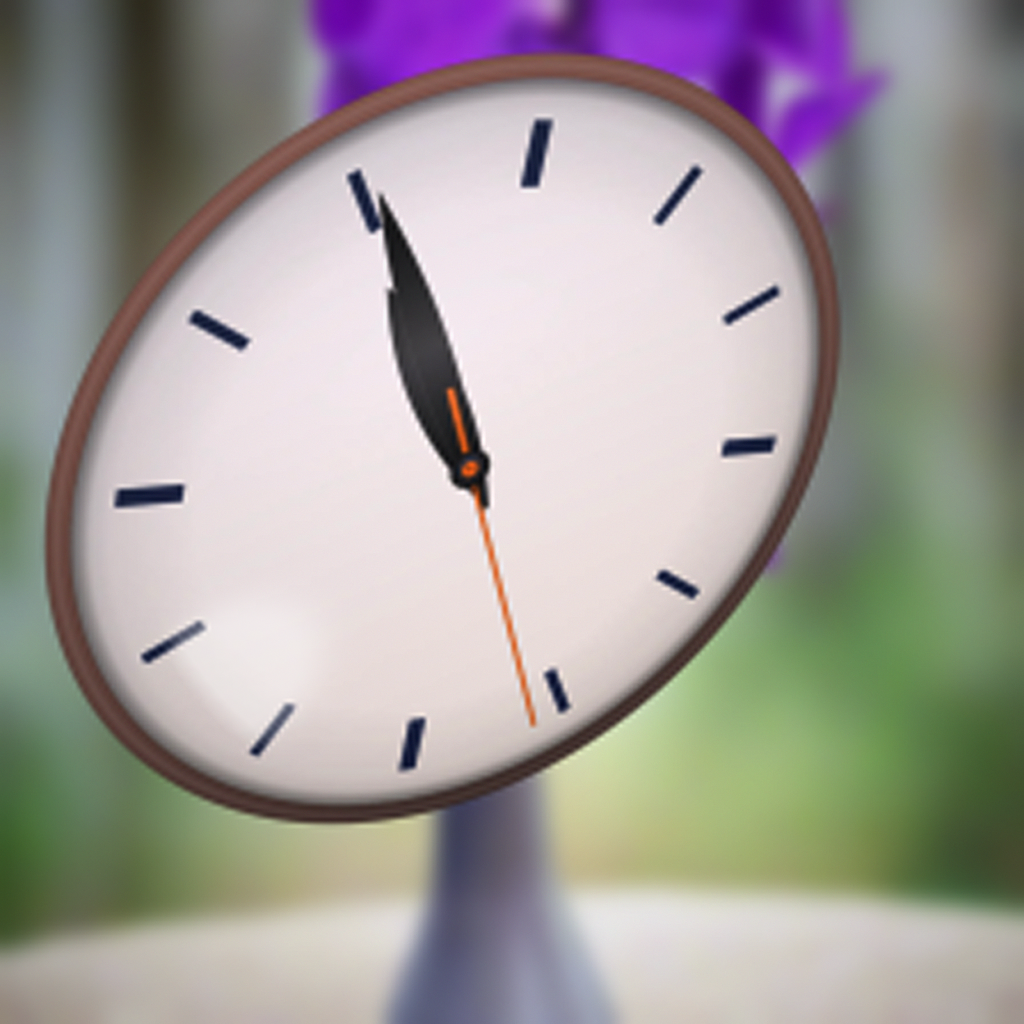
10.55.26
